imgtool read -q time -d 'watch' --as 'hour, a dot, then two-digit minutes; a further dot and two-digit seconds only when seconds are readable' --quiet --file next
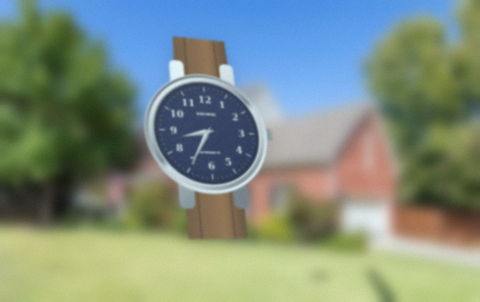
8.35
